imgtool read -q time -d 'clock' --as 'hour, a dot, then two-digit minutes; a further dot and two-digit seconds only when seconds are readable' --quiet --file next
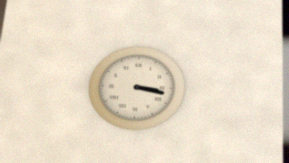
3.17
